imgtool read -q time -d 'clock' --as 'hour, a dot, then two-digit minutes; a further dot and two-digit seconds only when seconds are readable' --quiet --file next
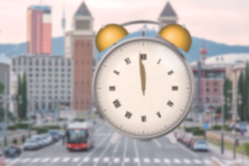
11.59
